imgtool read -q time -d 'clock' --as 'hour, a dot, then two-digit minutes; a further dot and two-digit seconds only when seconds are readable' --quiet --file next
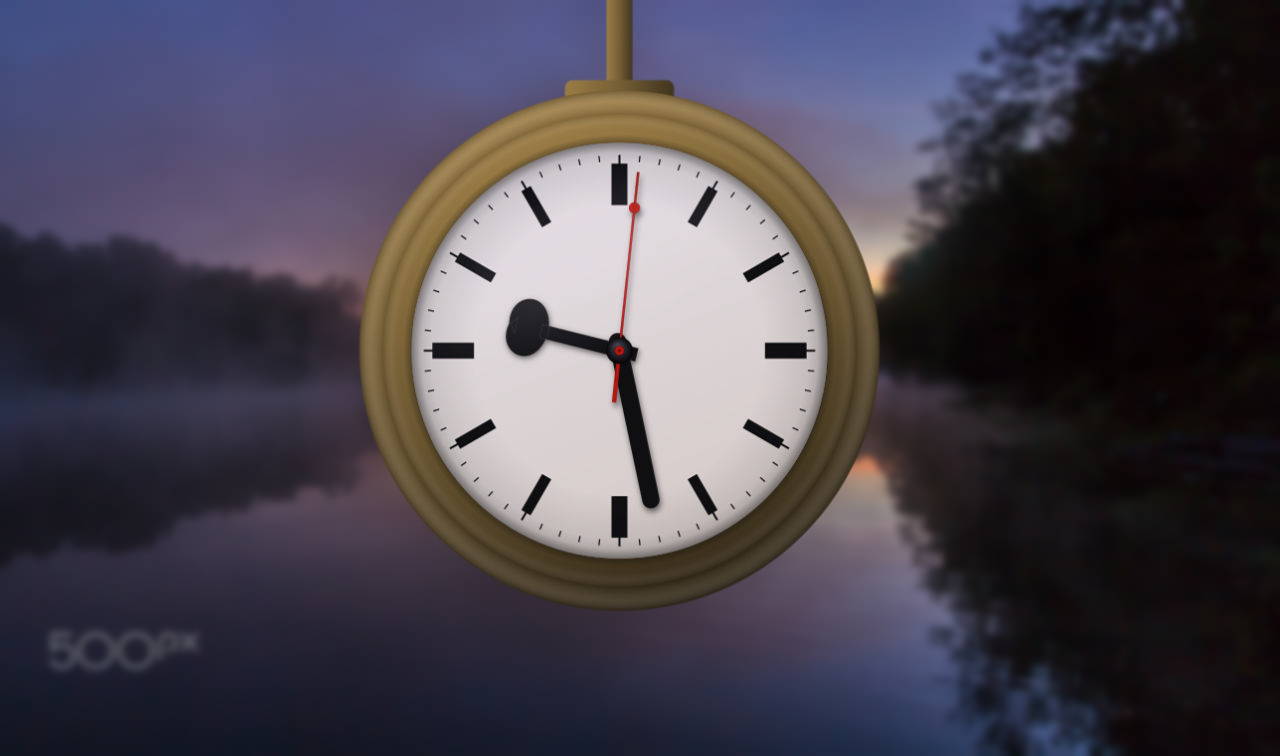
9.28.01
